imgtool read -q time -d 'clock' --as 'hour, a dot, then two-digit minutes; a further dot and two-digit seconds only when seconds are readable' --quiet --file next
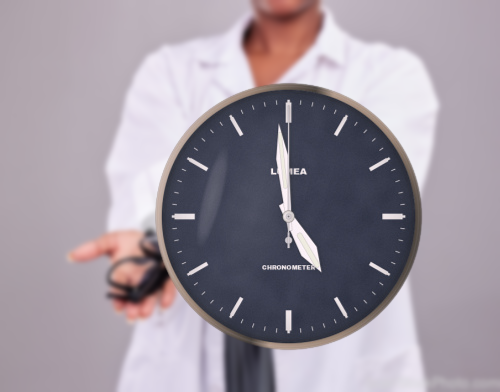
4.59.00
